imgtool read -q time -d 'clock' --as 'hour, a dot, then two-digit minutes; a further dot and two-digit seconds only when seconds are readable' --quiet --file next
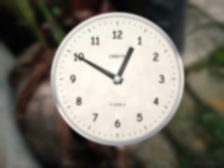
12.50
